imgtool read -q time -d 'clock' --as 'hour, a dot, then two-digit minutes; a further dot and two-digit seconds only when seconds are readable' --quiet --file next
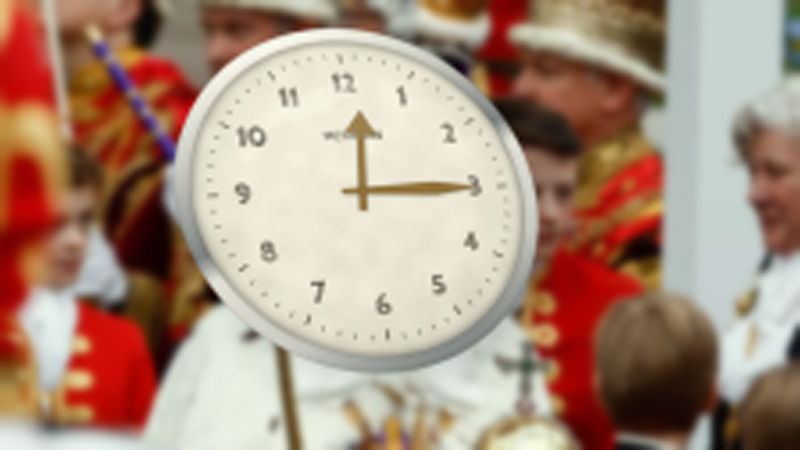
12.15
